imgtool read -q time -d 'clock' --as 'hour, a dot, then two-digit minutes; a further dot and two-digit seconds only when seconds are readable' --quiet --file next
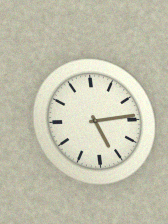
5.14
